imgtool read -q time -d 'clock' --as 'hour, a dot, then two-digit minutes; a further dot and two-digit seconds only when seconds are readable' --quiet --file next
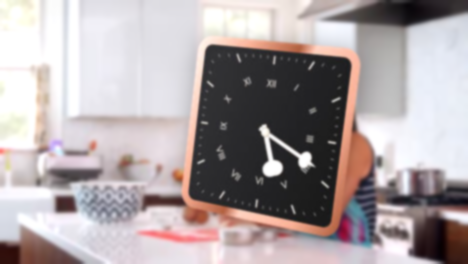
5.19
